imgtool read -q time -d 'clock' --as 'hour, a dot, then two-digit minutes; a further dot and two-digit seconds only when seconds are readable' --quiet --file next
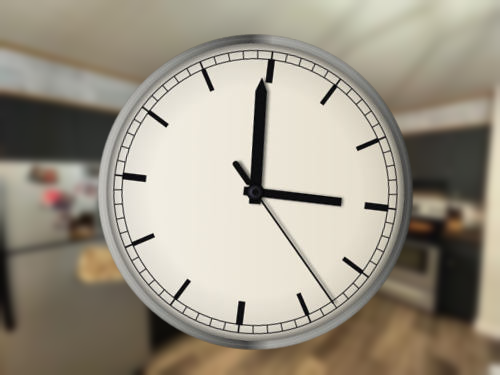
2.59.23
